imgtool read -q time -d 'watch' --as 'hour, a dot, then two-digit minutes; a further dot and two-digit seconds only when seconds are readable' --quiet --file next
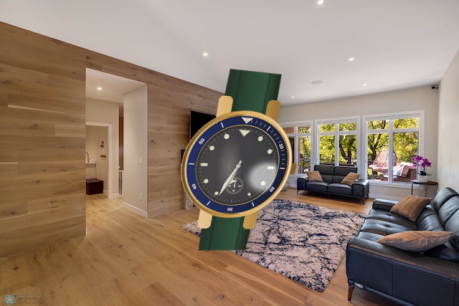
6.34
